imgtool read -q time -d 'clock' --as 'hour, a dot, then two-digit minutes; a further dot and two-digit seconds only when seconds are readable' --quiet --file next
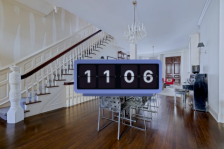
11.06
